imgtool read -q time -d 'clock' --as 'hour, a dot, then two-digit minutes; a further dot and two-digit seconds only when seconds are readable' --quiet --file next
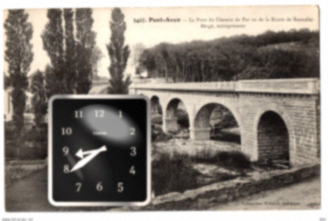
8.39
